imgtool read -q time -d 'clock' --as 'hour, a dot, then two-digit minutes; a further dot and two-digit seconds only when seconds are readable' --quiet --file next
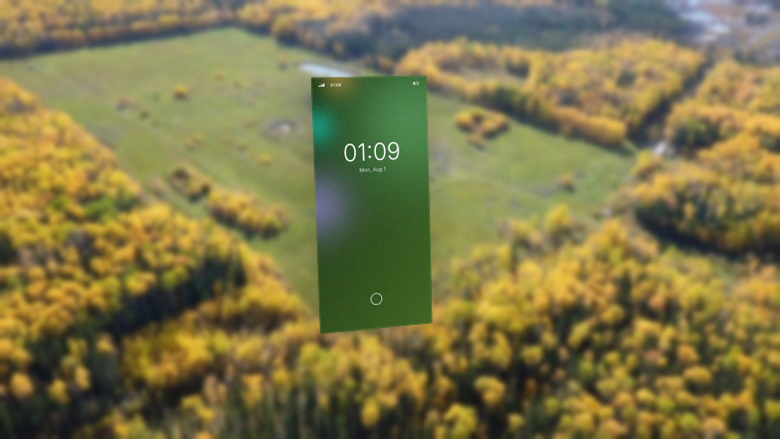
1.09
